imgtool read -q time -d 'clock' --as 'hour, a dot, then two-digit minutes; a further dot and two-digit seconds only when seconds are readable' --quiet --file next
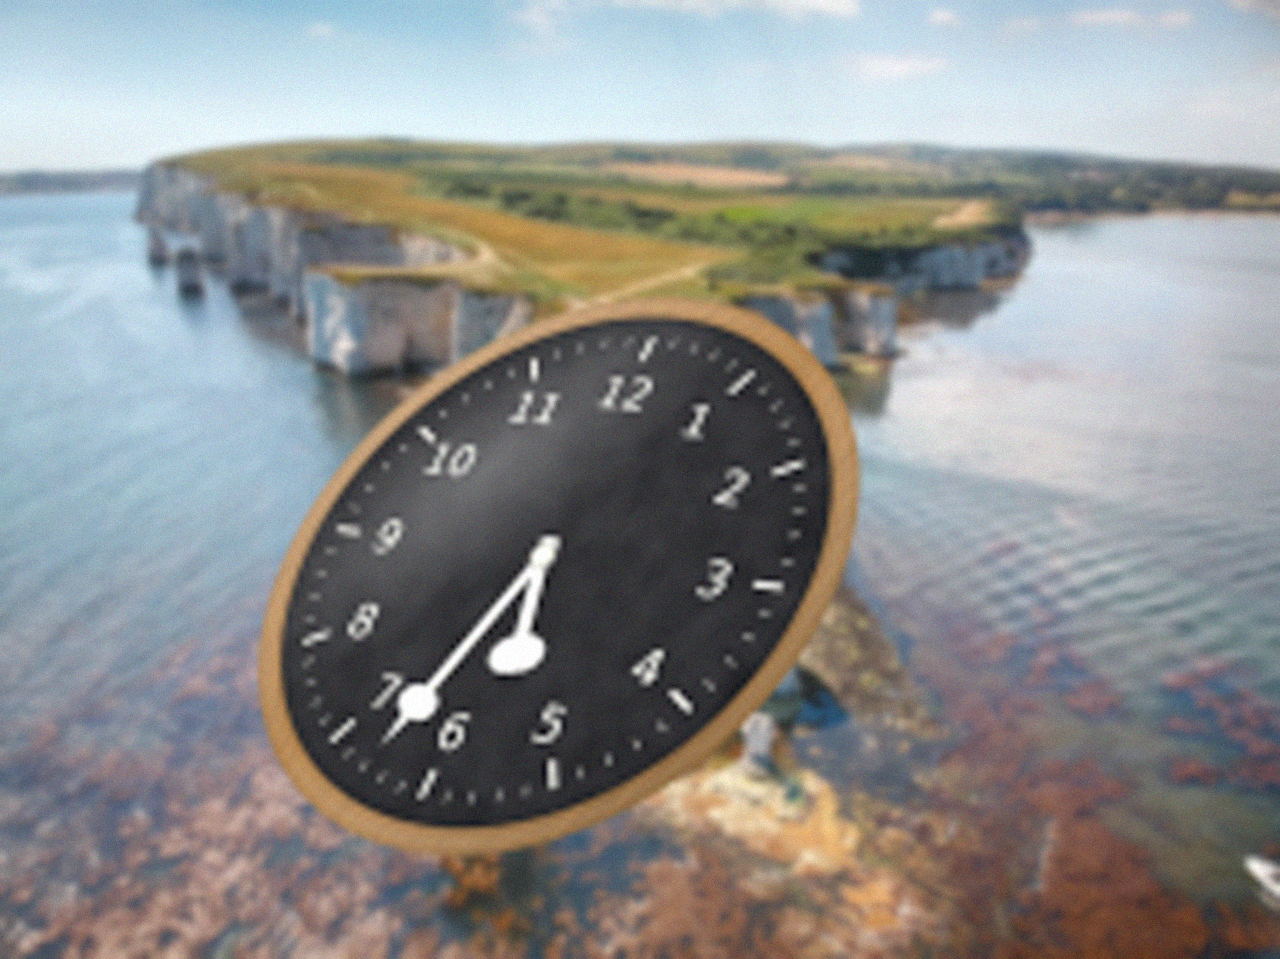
5.33
